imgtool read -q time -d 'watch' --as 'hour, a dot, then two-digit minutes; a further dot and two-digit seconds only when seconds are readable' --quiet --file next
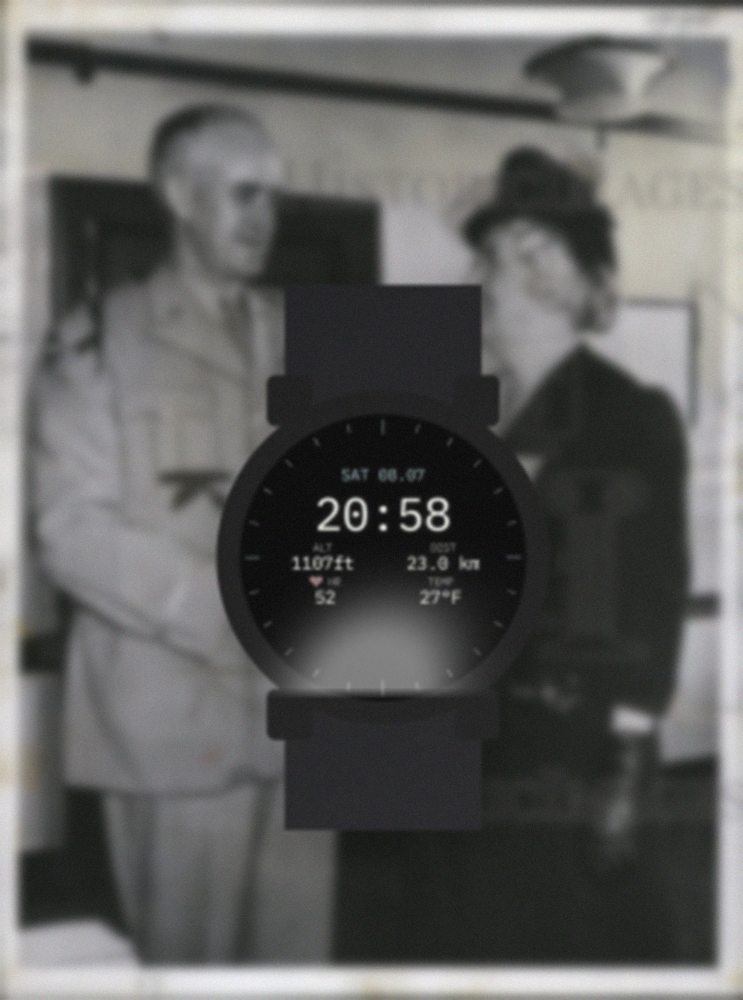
20.58
